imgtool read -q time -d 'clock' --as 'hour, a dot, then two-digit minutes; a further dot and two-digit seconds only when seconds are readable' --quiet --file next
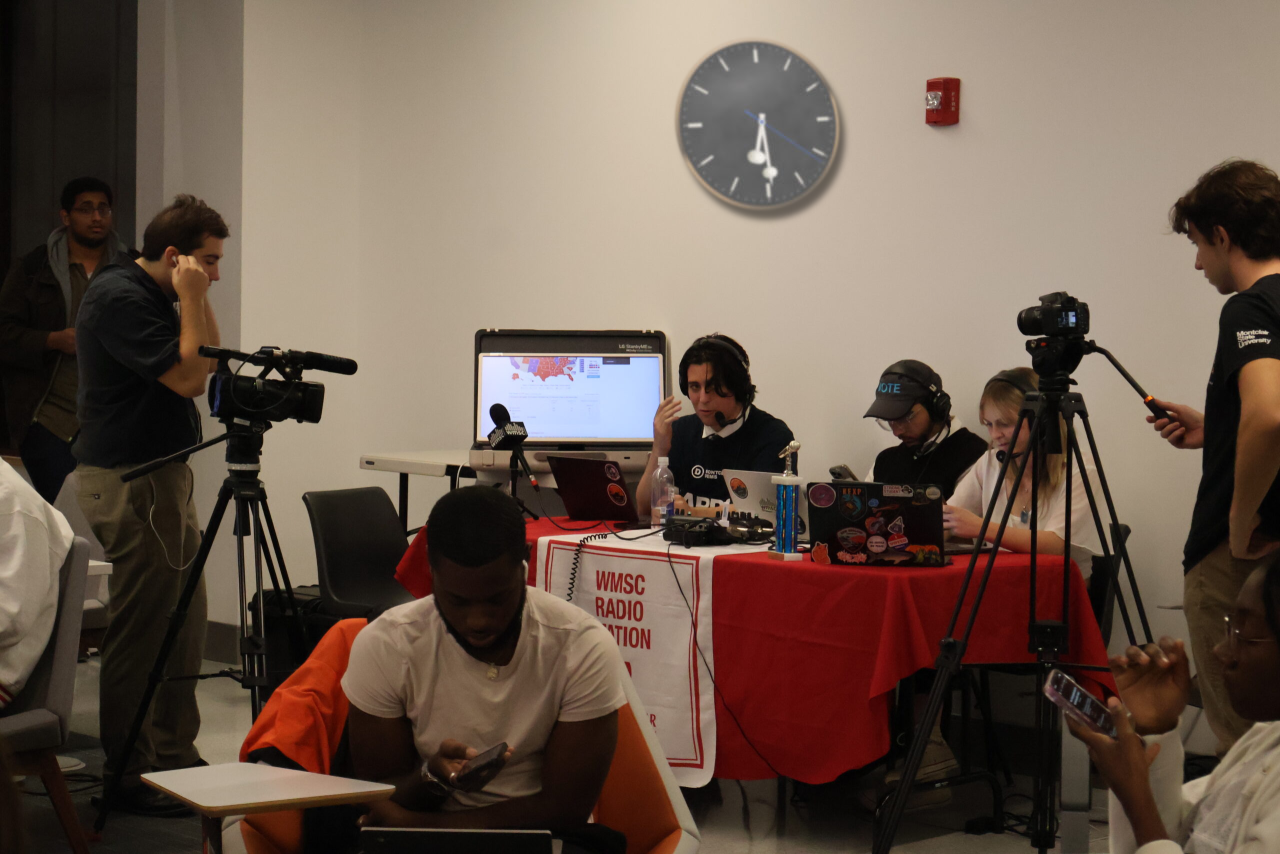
6.29.21
